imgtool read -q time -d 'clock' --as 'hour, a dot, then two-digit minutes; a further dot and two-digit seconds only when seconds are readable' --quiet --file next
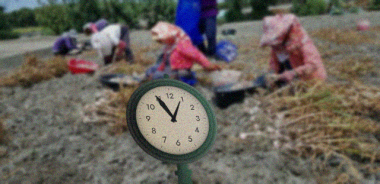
12.55
